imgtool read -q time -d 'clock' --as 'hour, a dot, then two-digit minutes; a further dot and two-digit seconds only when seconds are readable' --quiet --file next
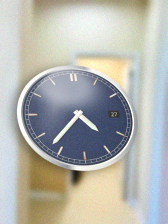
4.37
